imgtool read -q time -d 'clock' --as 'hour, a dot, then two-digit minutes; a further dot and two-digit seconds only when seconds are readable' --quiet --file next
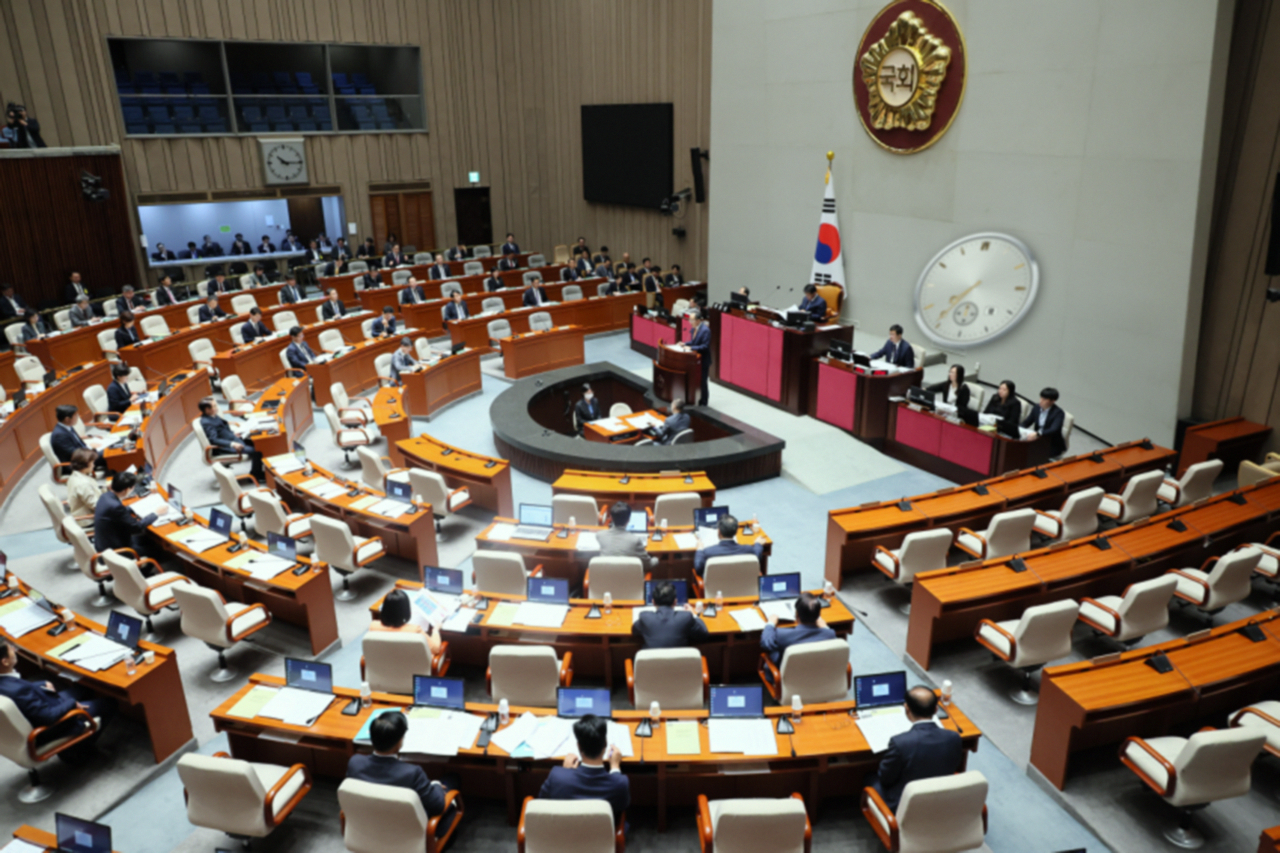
7.36
